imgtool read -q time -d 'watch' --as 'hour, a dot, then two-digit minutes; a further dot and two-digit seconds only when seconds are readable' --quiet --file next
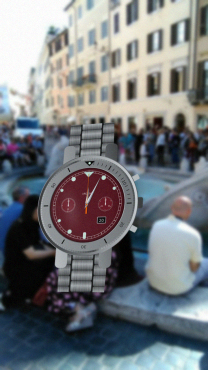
12.04
